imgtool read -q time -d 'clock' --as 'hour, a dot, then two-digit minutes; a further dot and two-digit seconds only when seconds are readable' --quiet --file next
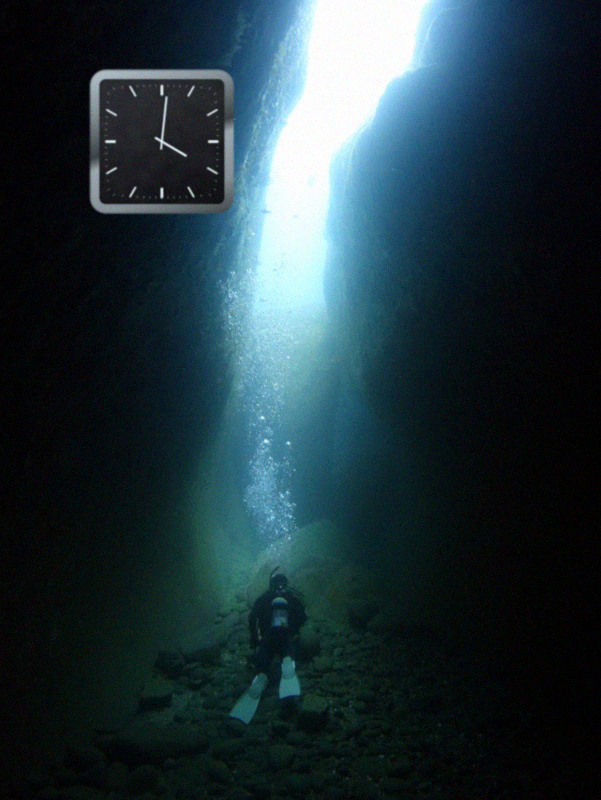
4.01
